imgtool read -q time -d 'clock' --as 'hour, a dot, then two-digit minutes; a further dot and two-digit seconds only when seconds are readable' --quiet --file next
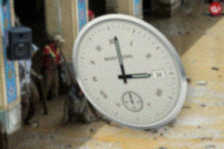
3.01
